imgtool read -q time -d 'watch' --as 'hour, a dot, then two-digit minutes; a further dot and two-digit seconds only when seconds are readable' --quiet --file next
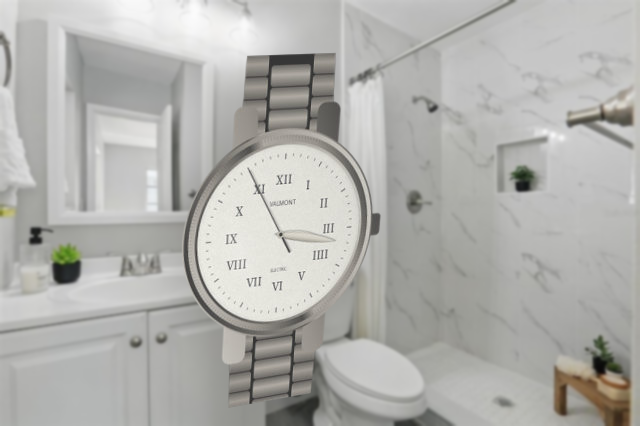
3.16.55
